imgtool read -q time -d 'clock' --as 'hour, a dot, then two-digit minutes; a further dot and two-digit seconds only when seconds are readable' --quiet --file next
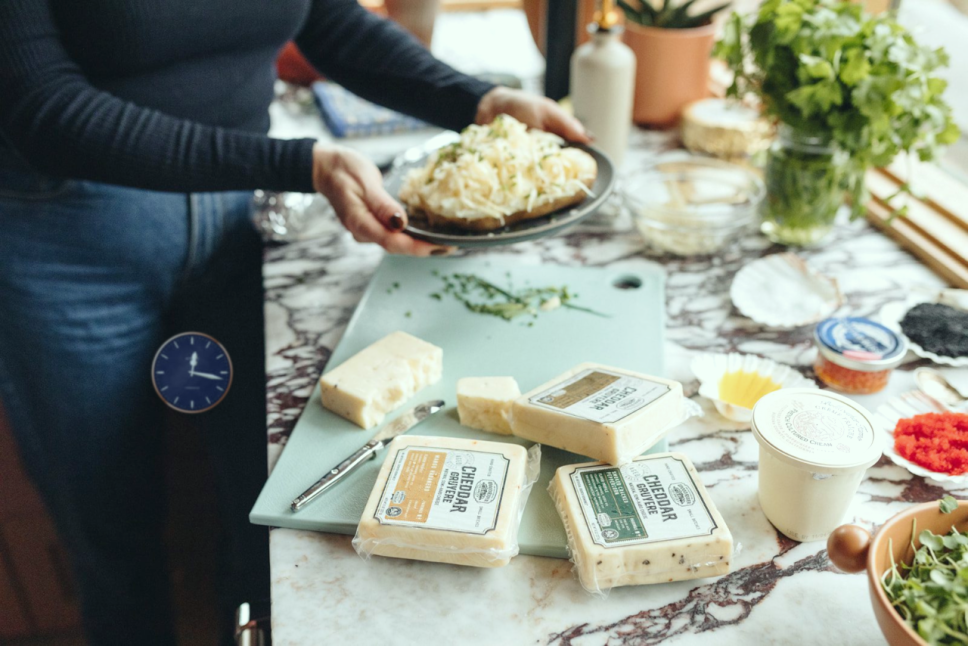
12.17
